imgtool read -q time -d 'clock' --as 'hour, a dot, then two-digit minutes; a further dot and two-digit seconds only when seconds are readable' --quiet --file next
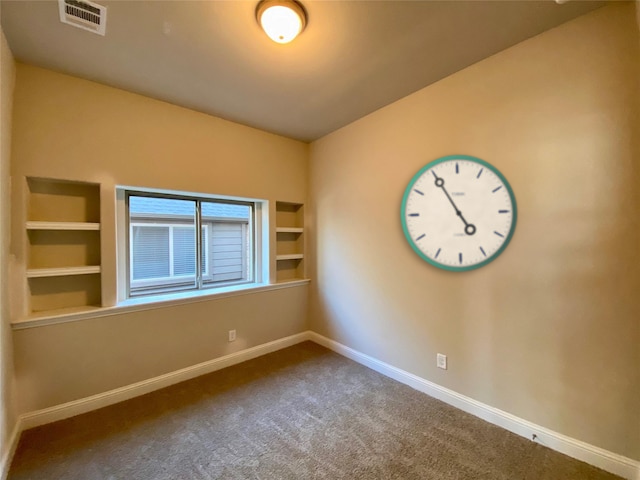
4.55
